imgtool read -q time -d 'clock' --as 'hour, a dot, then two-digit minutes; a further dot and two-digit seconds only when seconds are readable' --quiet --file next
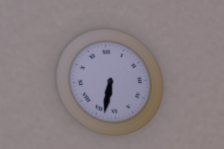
6.33
